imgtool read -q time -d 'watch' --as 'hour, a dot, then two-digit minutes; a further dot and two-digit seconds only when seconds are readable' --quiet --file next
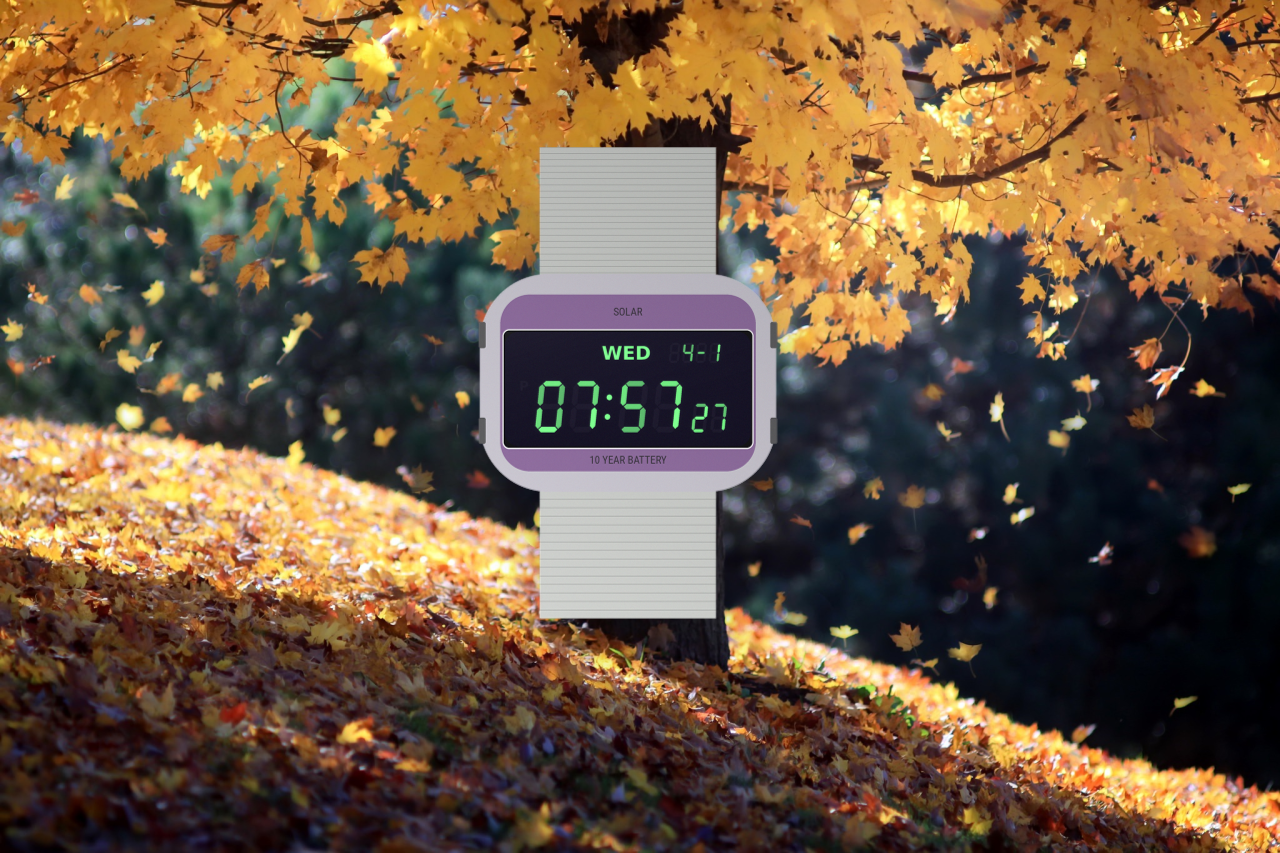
7.57.27
